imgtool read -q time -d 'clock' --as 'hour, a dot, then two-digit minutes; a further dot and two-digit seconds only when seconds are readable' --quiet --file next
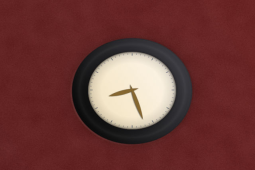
8.27
